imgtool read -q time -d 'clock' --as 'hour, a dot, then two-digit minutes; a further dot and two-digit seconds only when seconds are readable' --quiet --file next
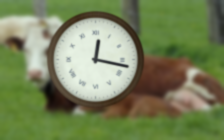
12.17
